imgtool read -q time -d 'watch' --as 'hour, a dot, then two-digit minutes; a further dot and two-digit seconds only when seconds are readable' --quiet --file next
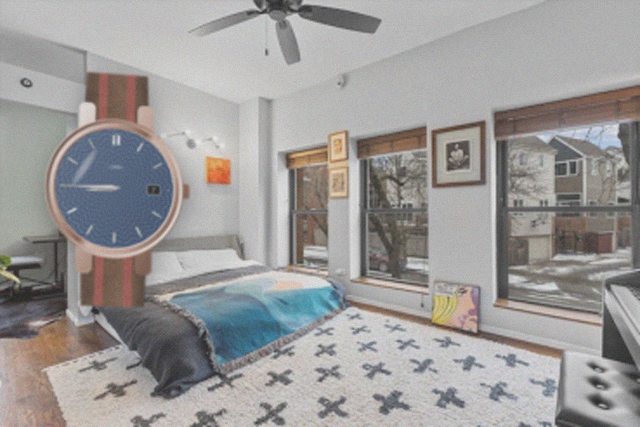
8.45
